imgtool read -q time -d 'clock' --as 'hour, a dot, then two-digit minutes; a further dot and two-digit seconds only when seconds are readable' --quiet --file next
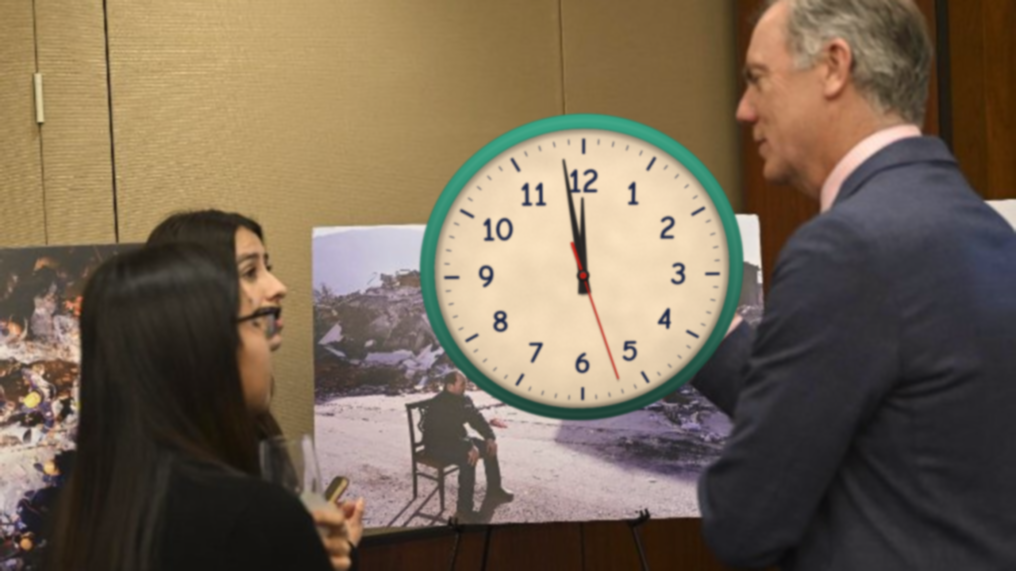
11.58.27
